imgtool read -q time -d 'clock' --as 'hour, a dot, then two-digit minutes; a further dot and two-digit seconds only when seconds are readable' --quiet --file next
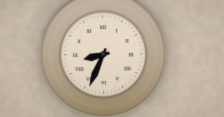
8.34
